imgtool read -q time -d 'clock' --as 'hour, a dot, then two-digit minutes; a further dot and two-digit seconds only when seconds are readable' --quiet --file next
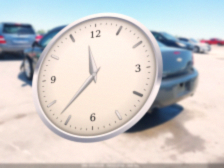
11.37
